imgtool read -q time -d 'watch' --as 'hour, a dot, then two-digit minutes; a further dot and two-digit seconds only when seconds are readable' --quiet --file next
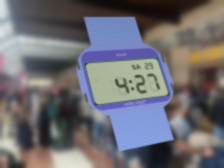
4.27
